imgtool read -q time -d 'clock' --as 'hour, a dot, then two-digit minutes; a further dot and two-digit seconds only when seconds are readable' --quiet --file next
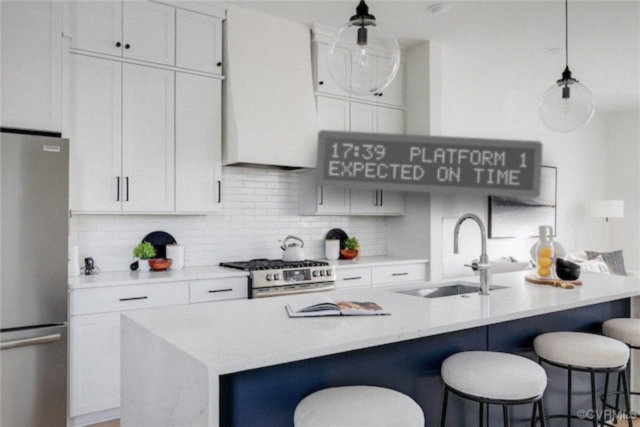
17.39
